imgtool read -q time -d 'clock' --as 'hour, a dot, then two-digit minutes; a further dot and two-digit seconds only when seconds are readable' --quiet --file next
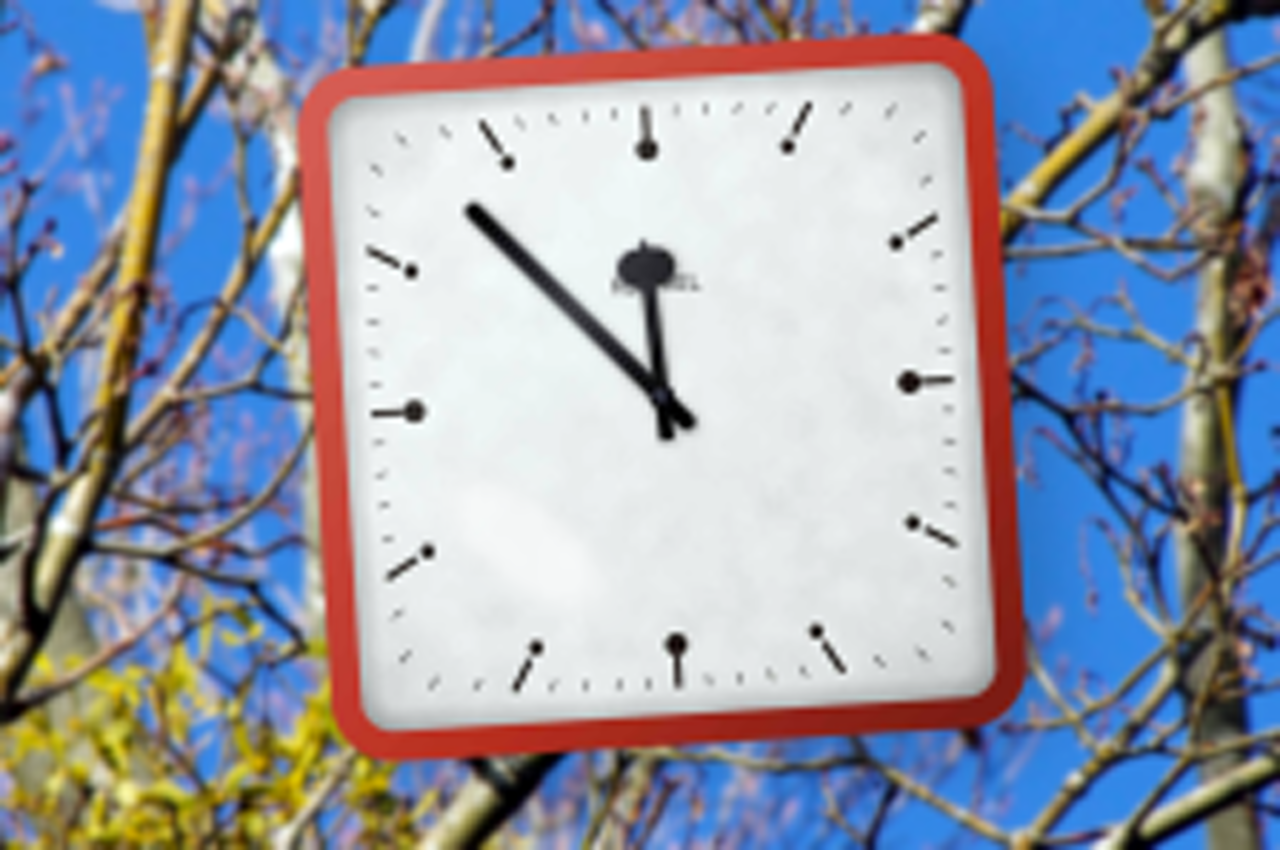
11.53
